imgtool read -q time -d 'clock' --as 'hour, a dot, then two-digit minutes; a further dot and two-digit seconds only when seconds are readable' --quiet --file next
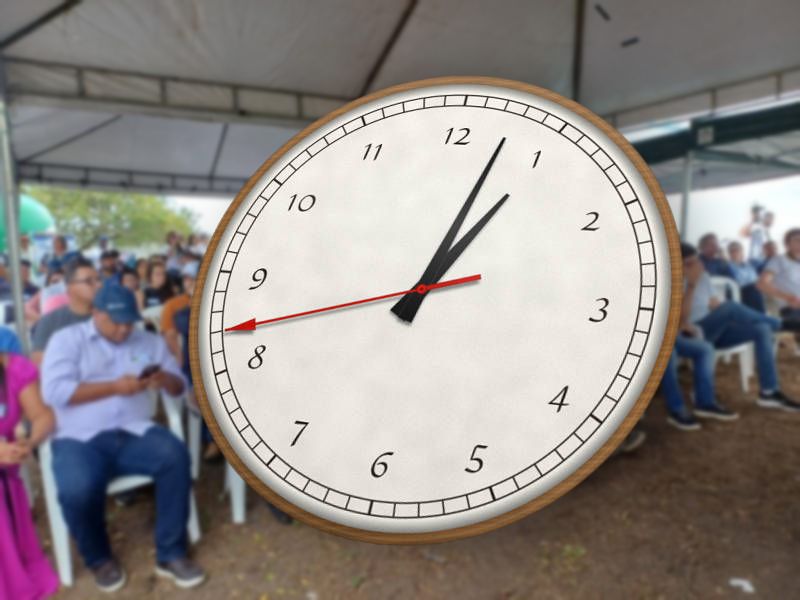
1.02.42
